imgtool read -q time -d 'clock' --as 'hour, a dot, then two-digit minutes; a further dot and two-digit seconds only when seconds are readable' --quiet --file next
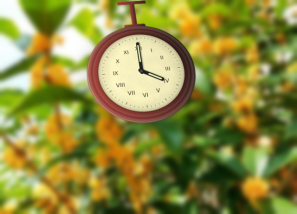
4.00
